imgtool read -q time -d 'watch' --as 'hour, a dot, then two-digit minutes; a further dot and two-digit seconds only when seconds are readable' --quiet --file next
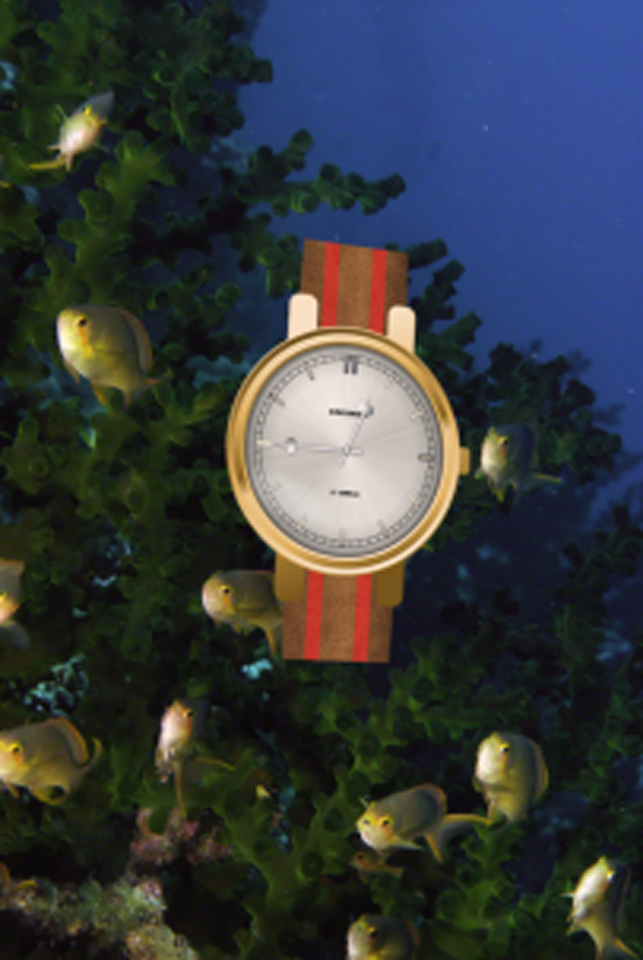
12.45
